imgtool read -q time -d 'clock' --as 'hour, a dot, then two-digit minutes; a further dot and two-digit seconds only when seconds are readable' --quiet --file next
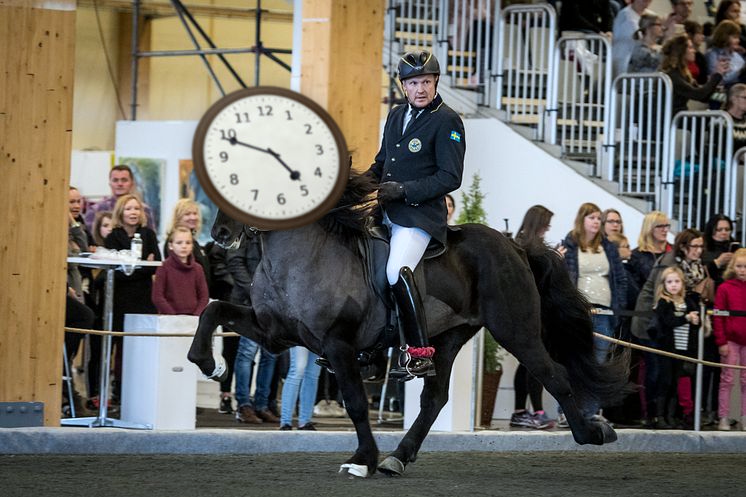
4.49
